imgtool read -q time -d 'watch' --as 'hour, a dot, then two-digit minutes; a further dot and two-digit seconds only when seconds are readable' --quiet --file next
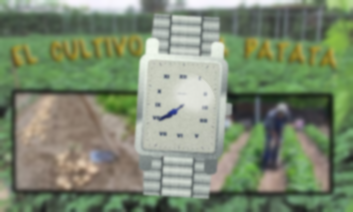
7.39
